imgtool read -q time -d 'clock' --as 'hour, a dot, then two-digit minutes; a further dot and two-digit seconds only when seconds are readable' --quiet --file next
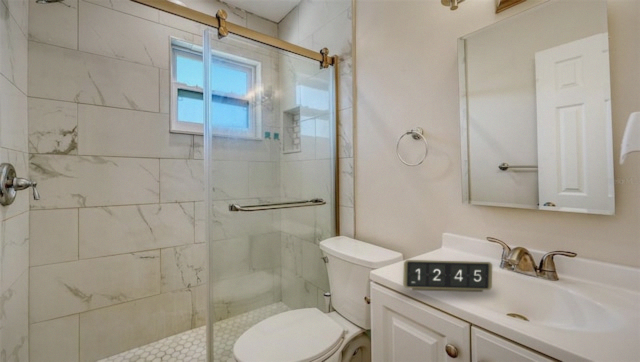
12.45
